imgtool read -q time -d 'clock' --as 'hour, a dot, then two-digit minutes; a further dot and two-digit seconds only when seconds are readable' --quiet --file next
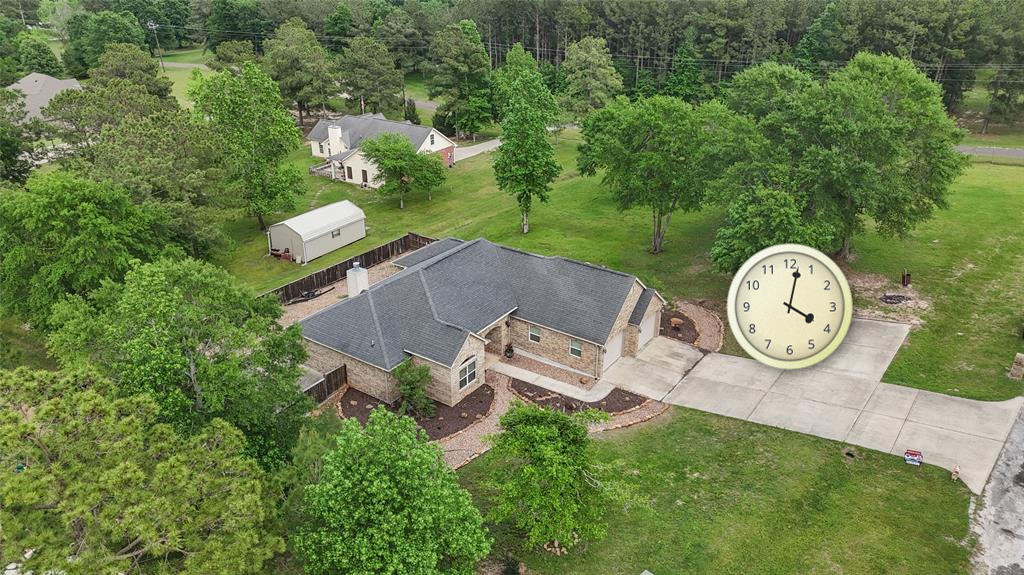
4.02
